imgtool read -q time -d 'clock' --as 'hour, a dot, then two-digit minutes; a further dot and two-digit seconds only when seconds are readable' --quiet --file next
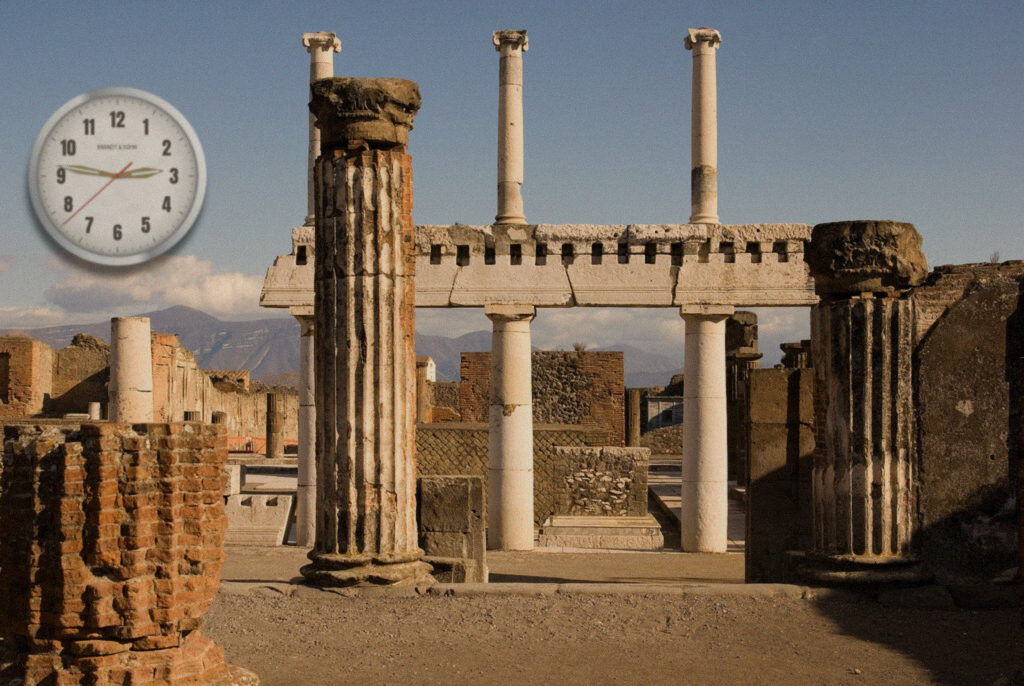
2.46.38
